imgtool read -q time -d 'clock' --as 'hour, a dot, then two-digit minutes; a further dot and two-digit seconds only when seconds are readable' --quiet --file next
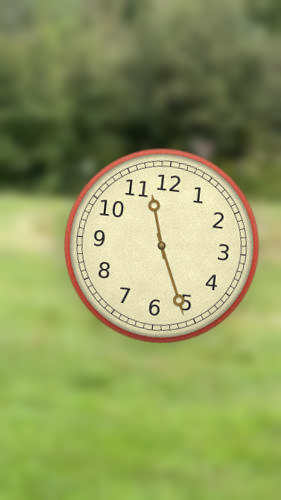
11.26
